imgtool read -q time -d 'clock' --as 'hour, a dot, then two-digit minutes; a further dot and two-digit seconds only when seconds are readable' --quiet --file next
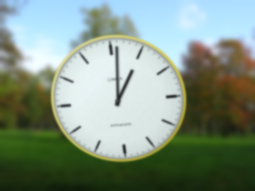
1.01
